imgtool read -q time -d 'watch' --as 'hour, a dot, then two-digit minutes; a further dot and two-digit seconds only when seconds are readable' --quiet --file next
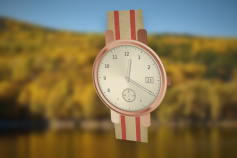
12.20
